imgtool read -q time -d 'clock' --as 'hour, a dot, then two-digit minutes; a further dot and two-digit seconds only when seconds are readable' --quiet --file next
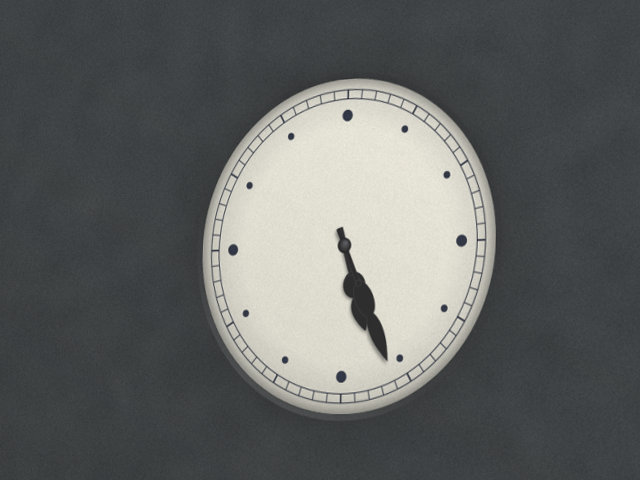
5.26
